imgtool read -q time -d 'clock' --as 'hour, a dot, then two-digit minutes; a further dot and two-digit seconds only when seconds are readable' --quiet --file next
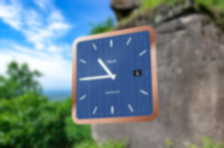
10.45
